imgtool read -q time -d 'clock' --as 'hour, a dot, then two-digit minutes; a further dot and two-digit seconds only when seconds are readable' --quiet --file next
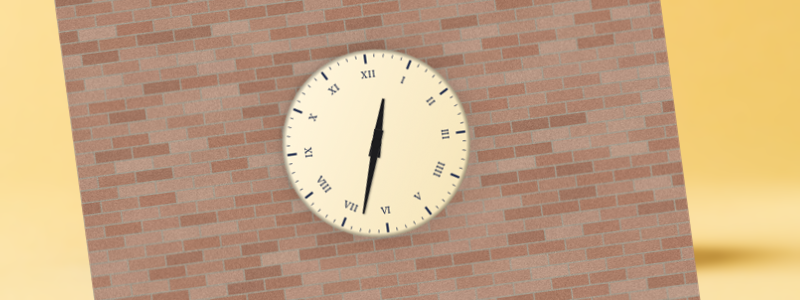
12.33
